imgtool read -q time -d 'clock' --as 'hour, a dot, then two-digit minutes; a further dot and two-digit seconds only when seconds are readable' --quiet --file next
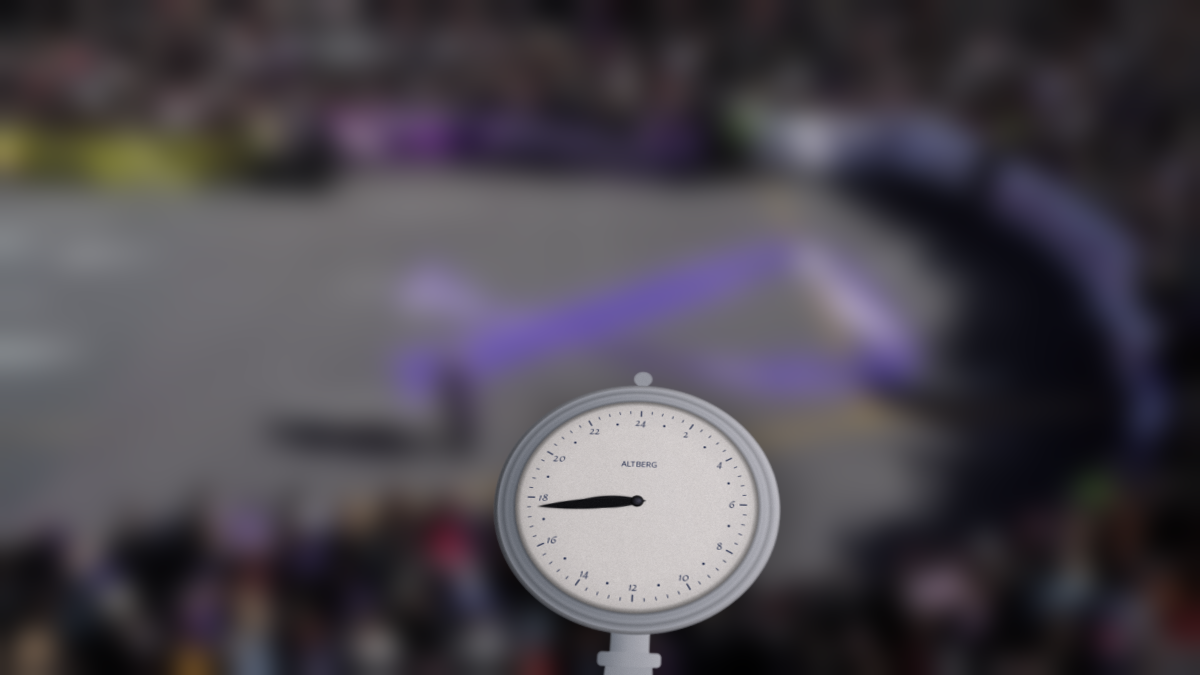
17.44
